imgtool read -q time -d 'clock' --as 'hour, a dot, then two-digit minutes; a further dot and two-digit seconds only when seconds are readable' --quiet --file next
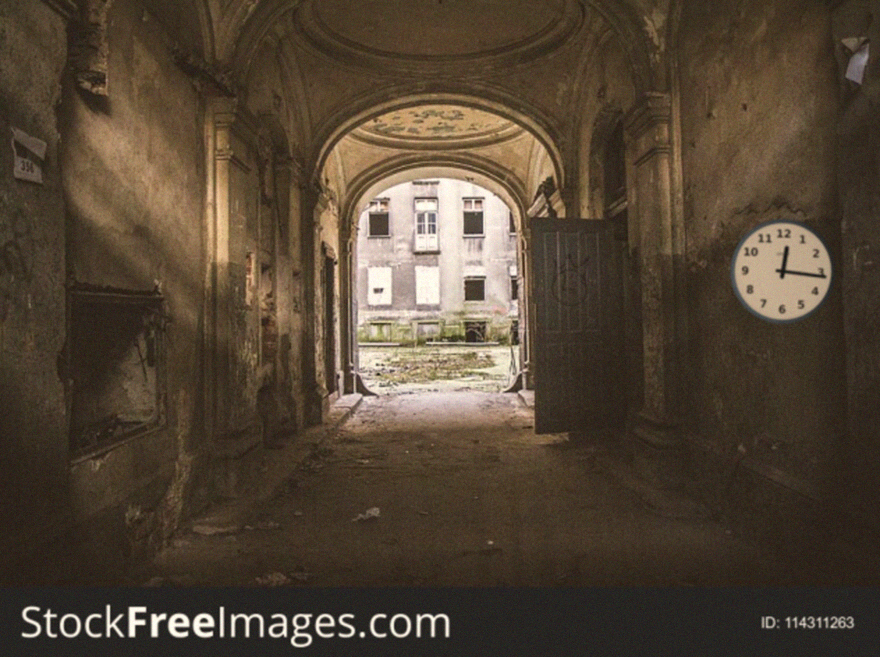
12.16
